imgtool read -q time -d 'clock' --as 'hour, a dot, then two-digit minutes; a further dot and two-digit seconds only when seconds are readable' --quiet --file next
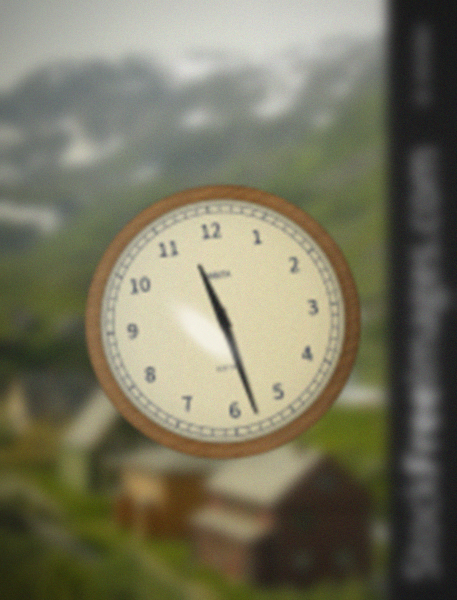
11.28
